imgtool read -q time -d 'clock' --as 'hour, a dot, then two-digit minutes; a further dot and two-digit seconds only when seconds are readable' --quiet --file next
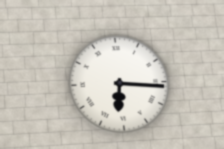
6.16
